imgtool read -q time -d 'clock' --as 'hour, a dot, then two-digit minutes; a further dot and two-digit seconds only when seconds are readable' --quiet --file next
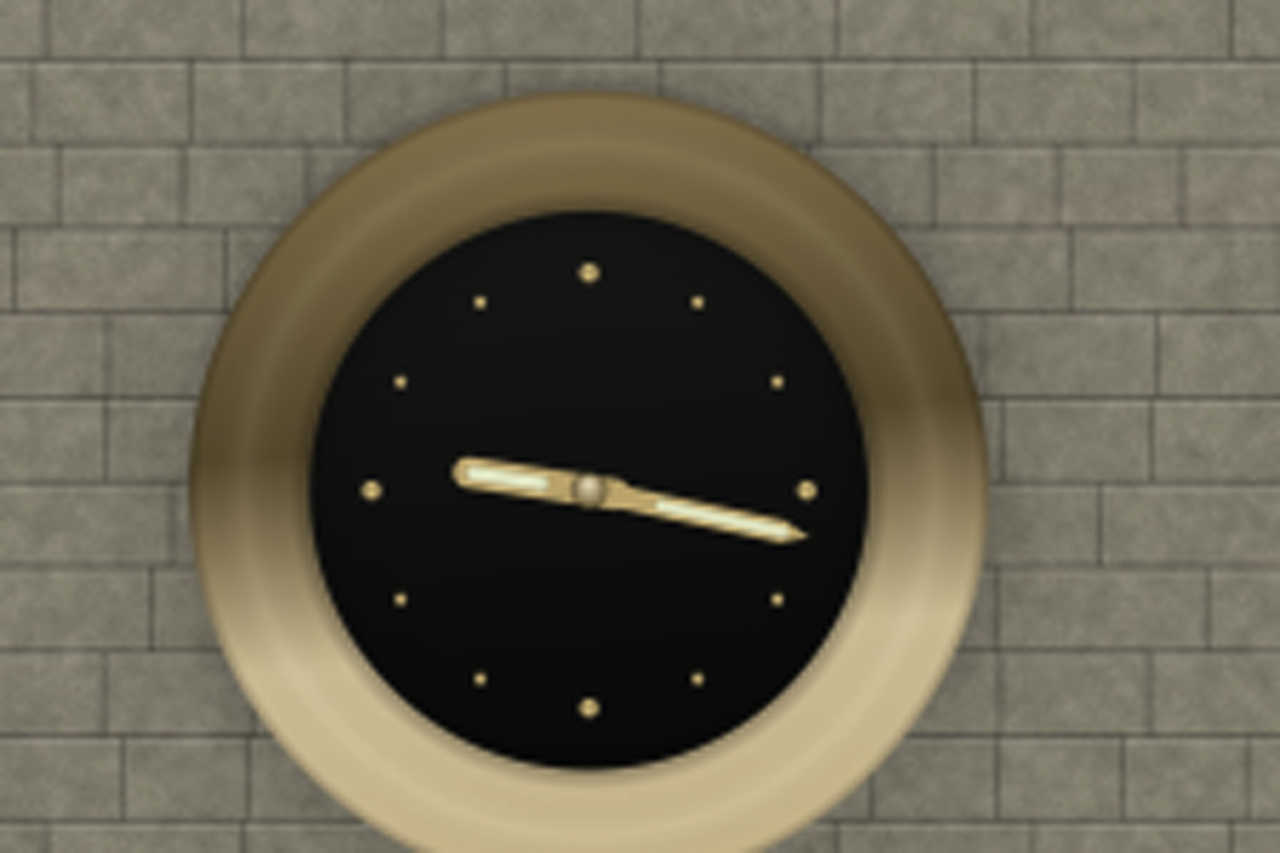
9.17
